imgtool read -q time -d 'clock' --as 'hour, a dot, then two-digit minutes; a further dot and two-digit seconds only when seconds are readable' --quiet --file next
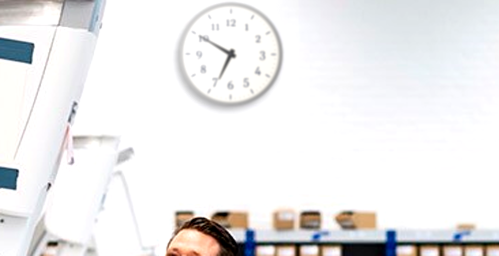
6.50
